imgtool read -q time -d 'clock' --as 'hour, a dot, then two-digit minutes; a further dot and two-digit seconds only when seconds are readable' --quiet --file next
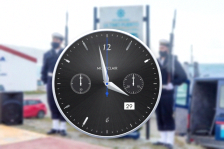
3.58
